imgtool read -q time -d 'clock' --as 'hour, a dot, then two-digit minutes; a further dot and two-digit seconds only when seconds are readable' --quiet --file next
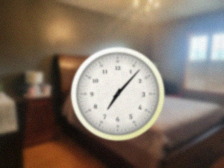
7.07
